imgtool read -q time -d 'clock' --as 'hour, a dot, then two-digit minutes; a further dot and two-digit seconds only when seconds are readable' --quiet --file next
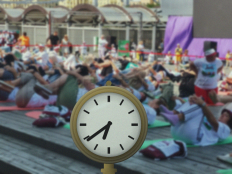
6.39
